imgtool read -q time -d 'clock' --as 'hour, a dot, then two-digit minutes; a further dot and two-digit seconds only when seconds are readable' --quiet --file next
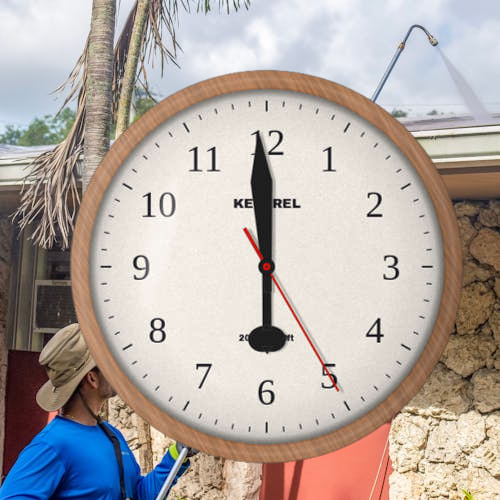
5.59.25
